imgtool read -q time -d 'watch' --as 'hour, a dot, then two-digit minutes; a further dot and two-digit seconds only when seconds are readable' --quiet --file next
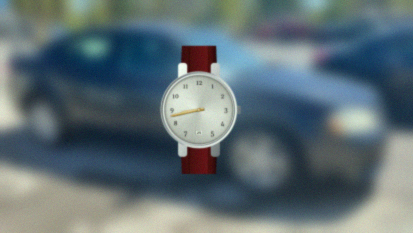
8.43
